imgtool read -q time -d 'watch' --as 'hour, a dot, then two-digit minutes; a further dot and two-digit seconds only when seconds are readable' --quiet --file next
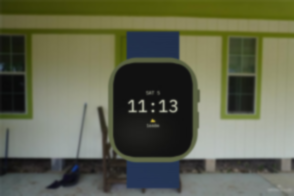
11.13
